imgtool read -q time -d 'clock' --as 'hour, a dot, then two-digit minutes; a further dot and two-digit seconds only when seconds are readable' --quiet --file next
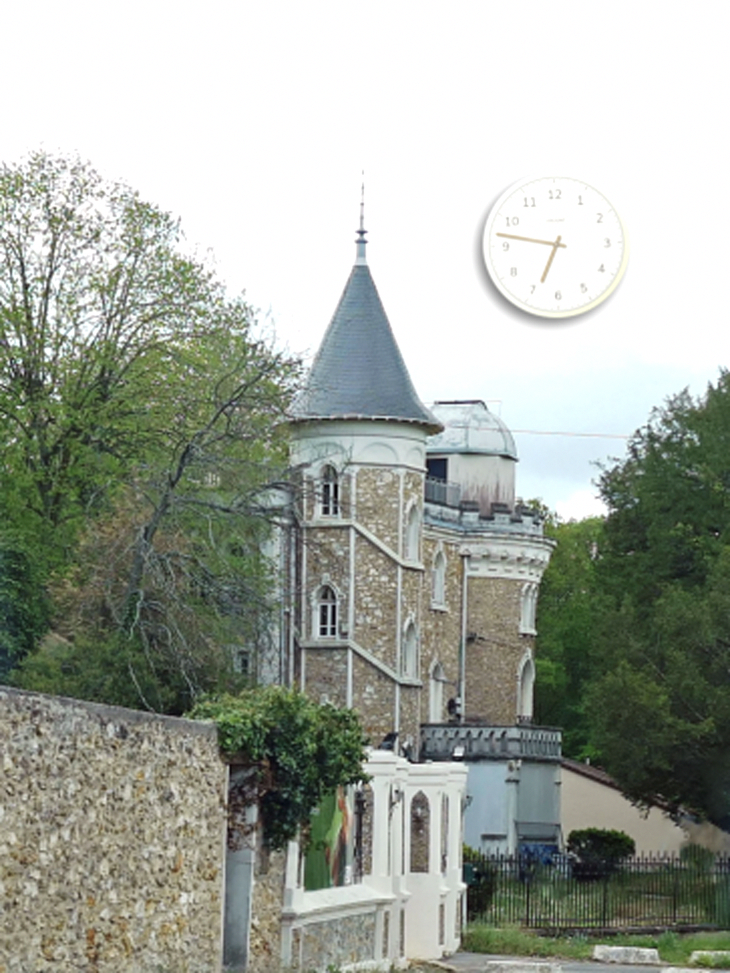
6.47
